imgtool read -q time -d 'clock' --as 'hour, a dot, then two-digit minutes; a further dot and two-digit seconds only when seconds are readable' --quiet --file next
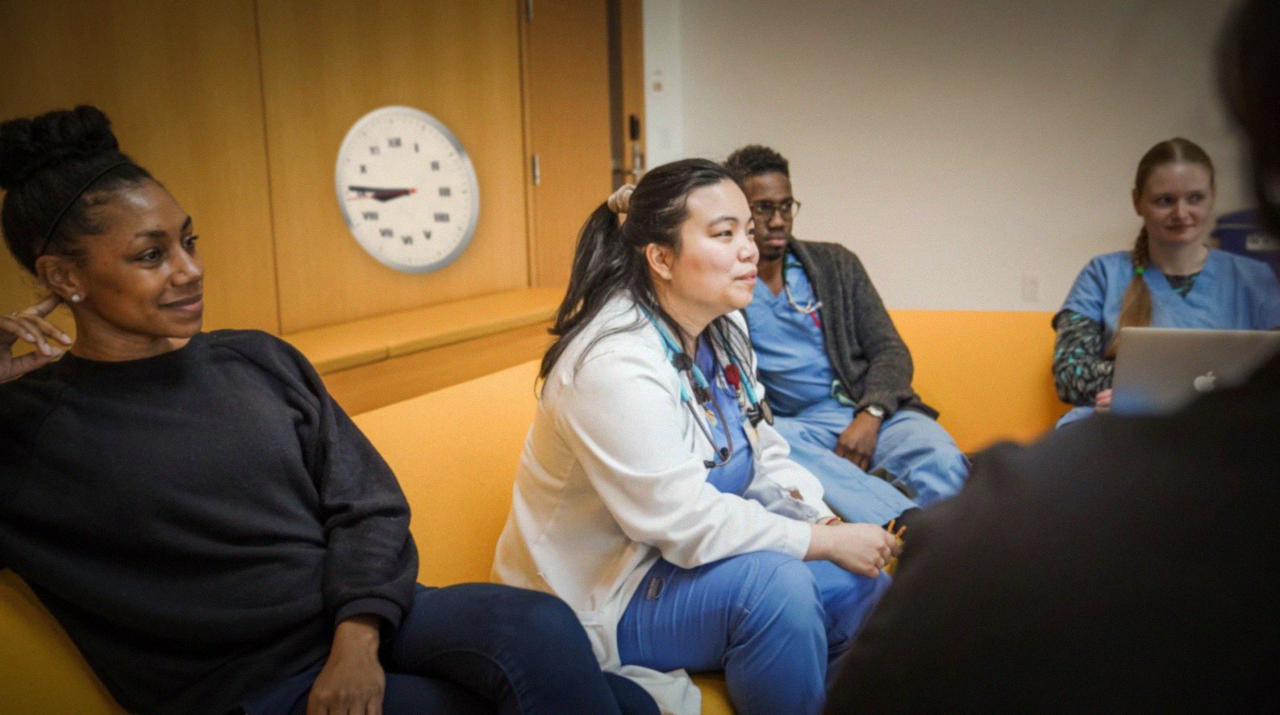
8.45.44
